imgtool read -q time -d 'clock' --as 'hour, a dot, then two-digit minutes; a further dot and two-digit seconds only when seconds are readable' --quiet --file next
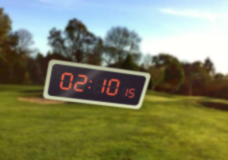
2.10
